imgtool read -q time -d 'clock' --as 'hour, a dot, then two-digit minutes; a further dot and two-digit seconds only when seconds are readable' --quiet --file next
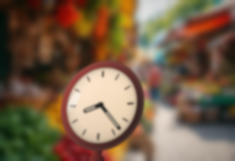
8.23
